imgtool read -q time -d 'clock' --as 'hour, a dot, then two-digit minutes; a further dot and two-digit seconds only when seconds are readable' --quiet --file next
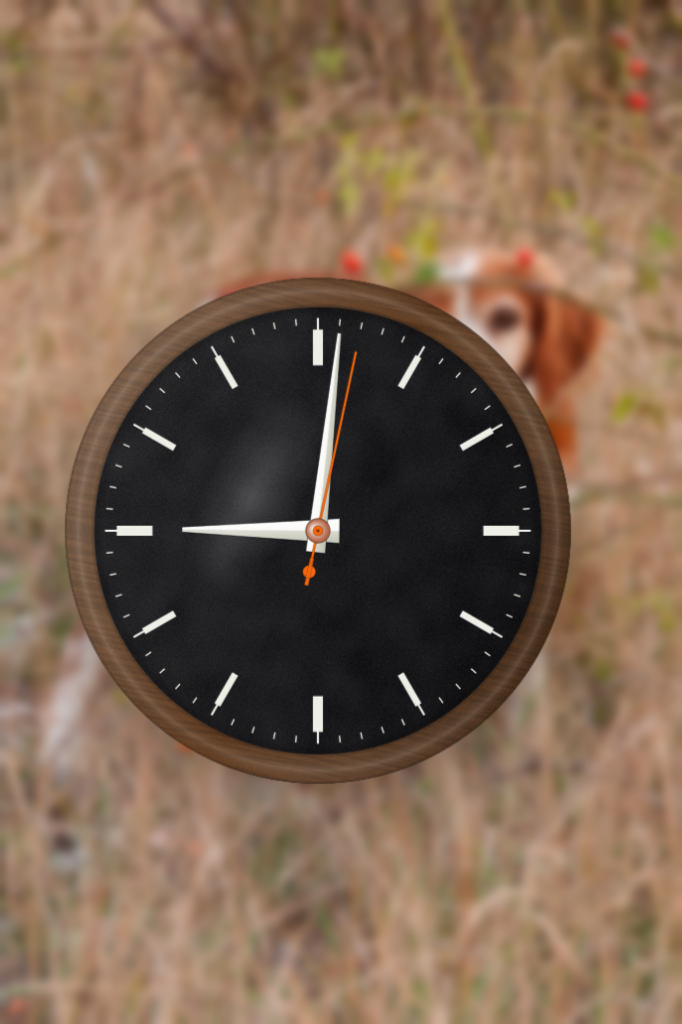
9.01.02
